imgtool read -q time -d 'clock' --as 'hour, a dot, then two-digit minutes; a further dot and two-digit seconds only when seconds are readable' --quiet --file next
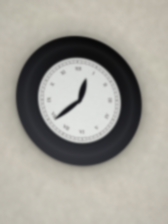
12.39
